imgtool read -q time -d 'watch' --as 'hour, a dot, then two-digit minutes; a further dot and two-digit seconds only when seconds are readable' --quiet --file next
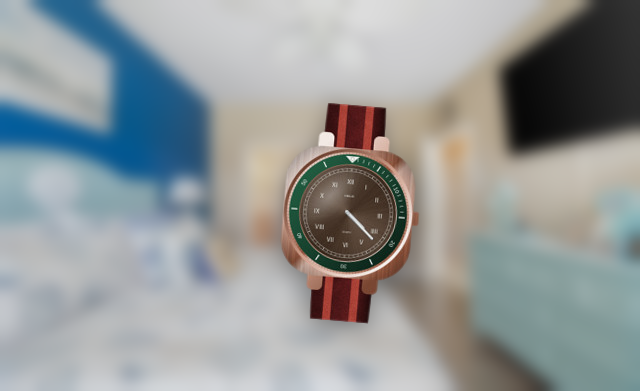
4.22
